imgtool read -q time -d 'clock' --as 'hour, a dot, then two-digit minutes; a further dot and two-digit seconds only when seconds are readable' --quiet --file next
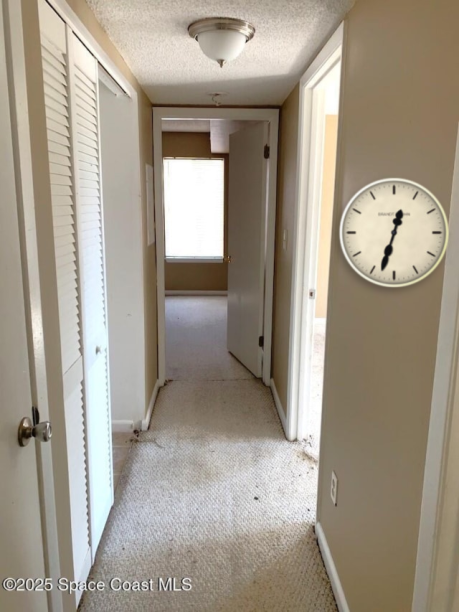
12.33
